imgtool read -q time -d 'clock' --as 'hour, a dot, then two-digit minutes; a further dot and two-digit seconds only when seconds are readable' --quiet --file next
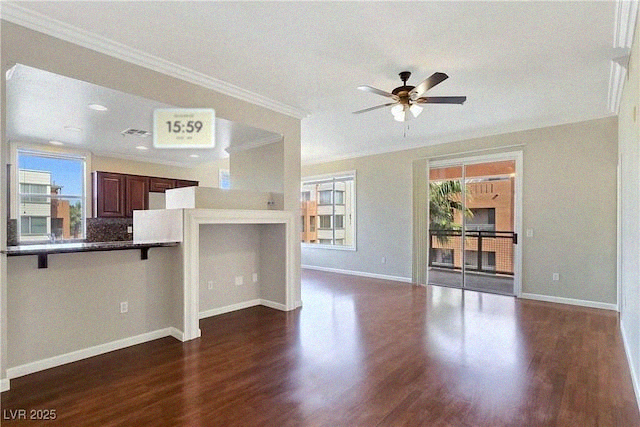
15.59
